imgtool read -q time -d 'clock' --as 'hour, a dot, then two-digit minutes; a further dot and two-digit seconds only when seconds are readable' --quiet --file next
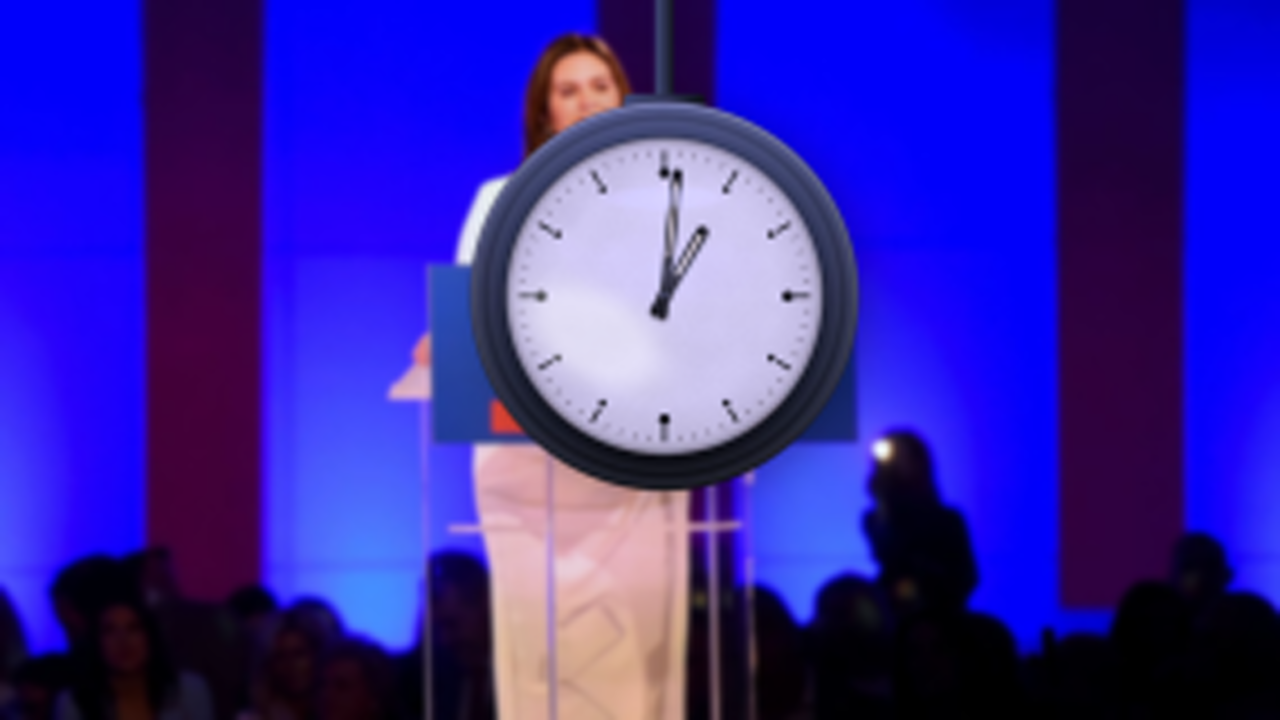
1.01
